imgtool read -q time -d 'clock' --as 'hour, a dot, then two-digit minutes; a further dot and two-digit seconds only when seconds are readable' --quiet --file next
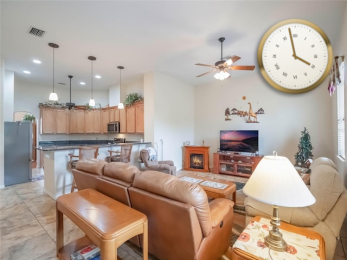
3.58
